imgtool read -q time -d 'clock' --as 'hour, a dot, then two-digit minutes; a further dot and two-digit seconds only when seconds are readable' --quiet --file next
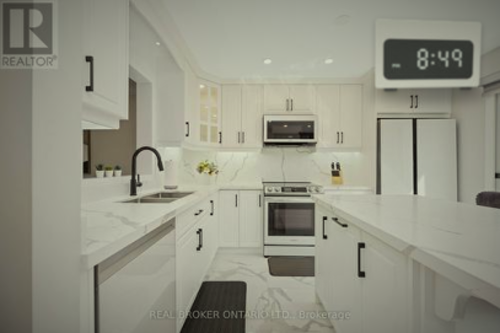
8.49
